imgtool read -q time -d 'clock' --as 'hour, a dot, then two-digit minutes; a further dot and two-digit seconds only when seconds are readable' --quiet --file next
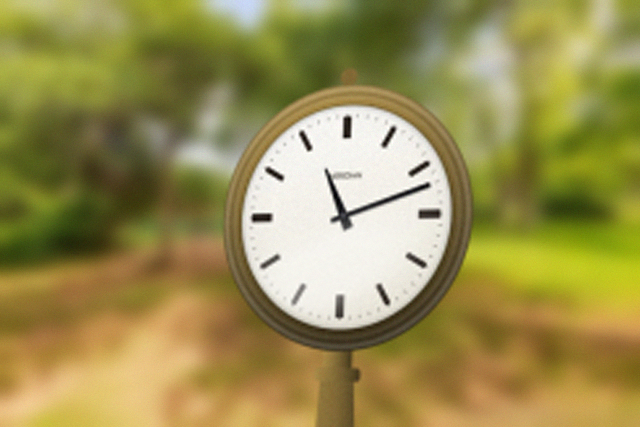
11.12
